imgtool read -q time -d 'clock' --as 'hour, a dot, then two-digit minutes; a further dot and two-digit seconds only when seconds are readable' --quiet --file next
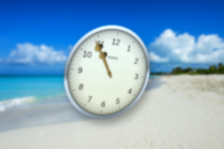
10.54
